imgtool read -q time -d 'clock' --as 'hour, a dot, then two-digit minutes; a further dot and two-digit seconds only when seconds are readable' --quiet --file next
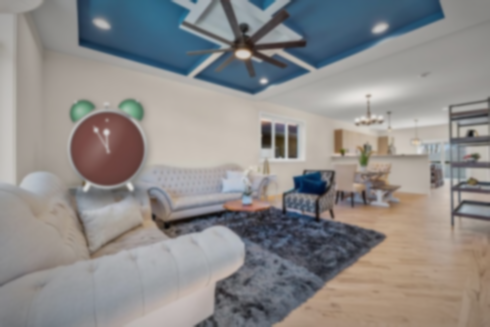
11.55
